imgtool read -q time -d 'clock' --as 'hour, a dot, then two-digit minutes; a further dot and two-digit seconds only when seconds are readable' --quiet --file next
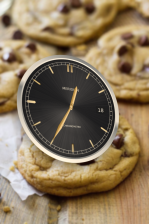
12.35
